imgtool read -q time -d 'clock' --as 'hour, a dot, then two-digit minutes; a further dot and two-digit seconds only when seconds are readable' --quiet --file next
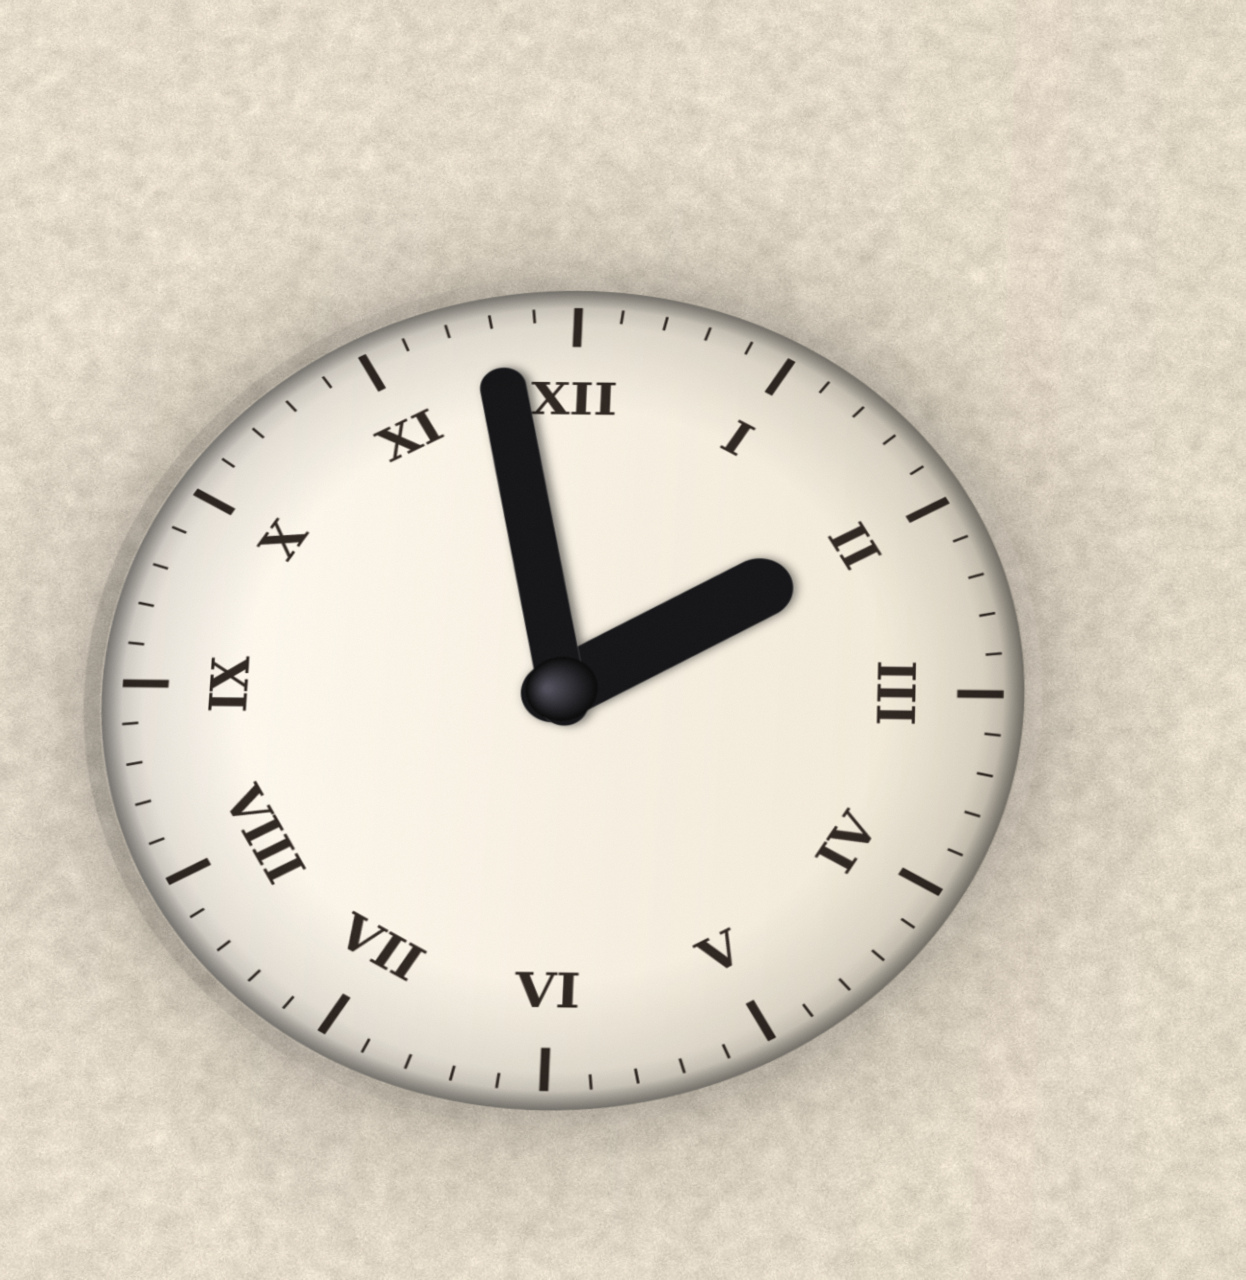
1.58
